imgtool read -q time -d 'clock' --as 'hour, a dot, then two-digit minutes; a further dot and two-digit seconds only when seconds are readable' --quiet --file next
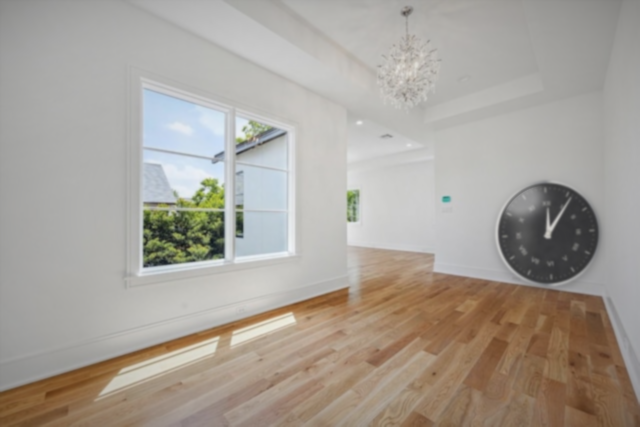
12.06
